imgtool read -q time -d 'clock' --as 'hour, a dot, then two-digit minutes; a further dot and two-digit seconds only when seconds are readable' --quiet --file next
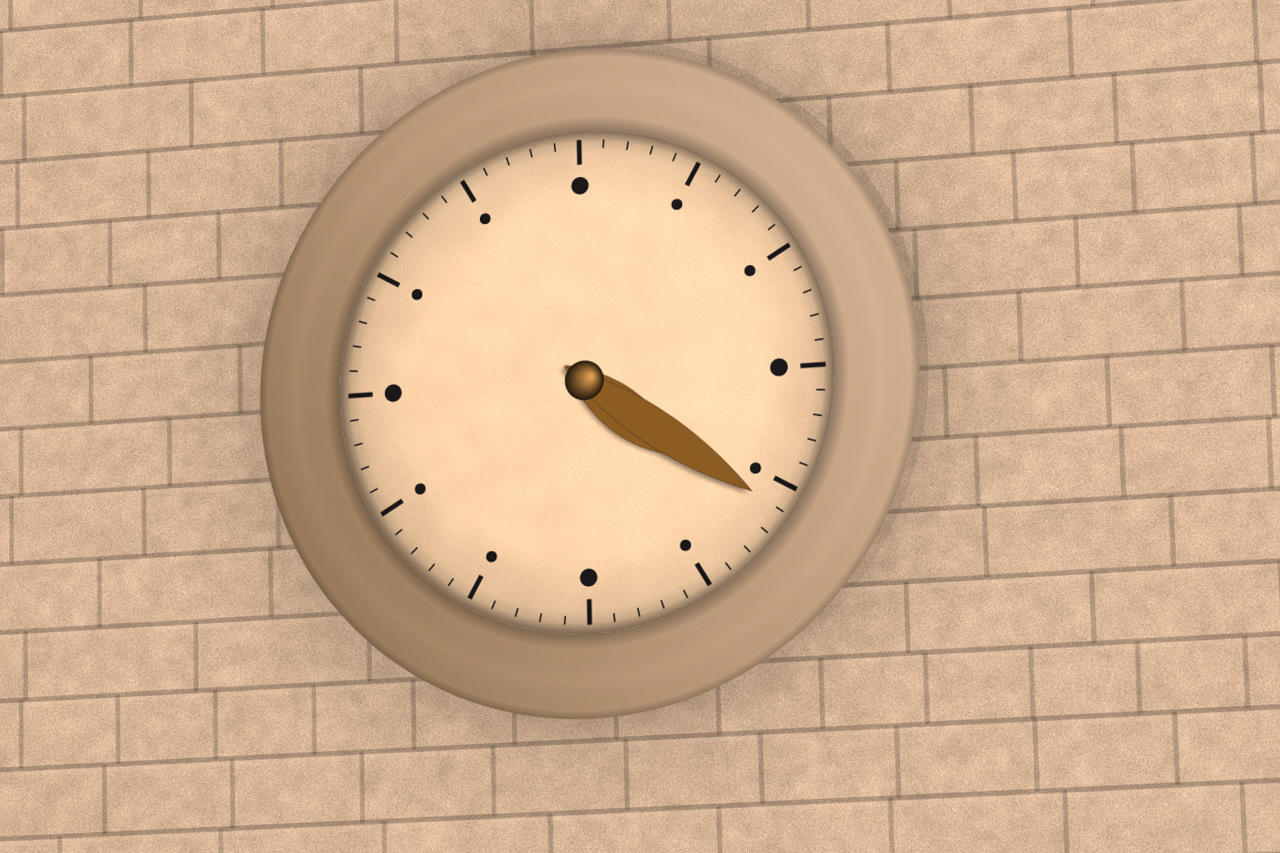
4.21
